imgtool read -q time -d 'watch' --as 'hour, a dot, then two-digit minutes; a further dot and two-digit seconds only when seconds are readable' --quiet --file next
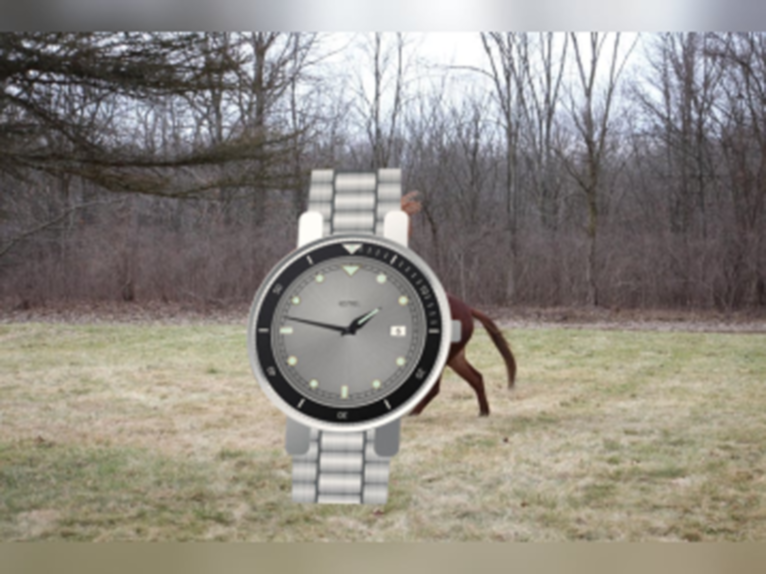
1.47
